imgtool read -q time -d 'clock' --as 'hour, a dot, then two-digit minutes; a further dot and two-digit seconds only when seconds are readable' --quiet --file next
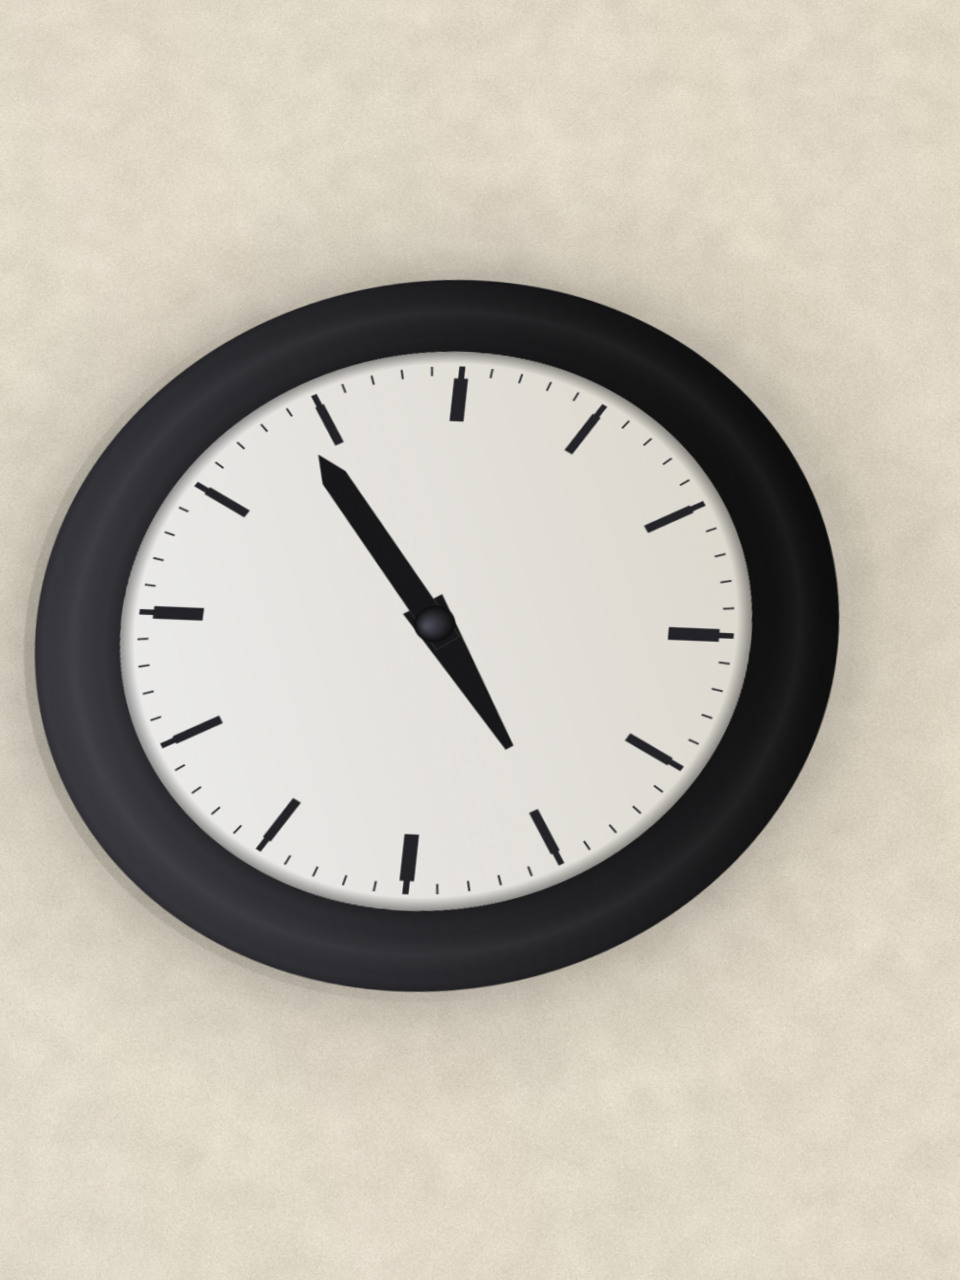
4.54
